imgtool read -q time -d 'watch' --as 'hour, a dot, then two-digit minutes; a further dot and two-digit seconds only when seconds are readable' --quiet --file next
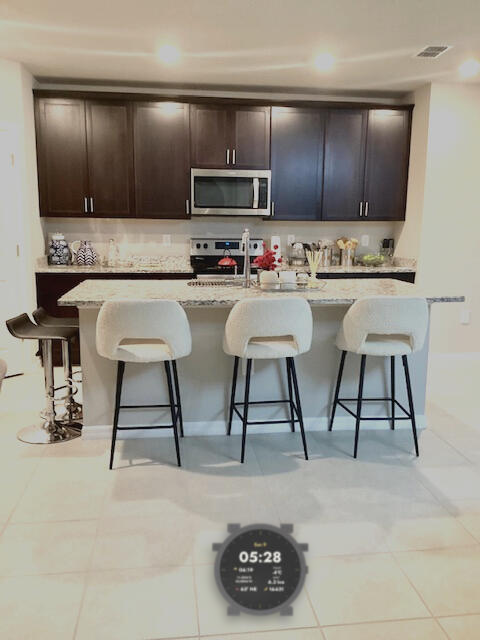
5.28
